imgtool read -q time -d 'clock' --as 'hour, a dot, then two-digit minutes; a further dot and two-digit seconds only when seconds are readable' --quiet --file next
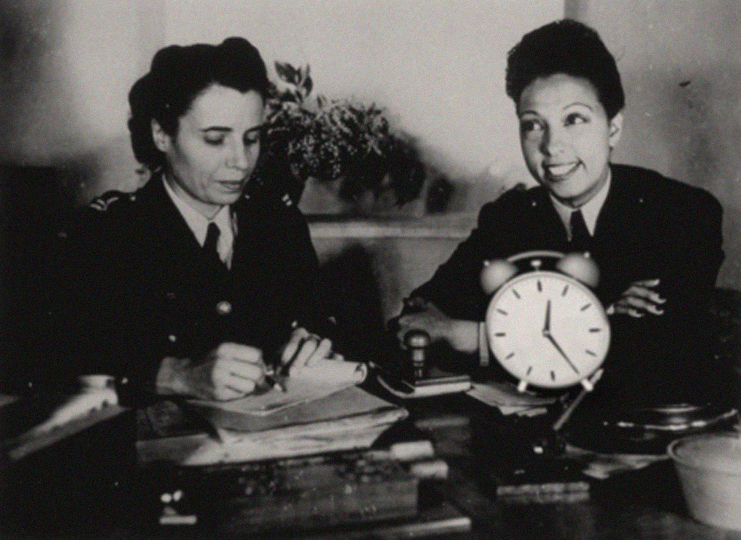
12.25
